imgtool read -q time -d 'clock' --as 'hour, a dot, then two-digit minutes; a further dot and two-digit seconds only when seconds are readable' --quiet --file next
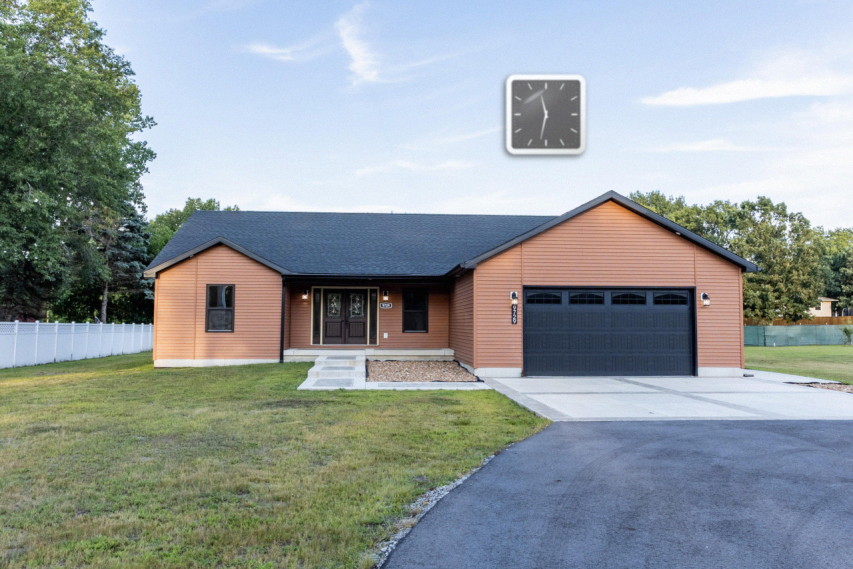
11.32
